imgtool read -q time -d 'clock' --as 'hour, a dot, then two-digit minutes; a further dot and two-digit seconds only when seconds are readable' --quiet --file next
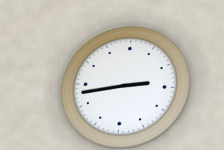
2.43
